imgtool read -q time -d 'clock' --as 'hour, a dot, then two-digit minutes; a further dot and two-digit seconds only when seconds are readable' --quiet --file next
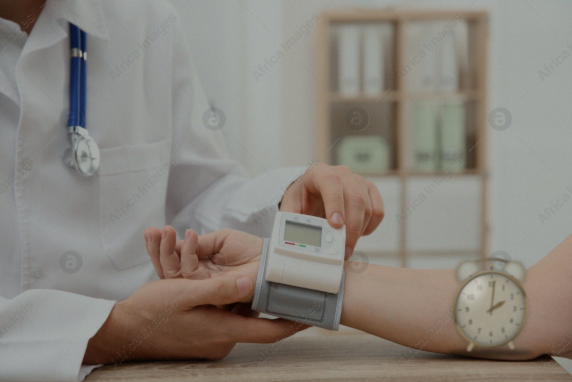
2.01
